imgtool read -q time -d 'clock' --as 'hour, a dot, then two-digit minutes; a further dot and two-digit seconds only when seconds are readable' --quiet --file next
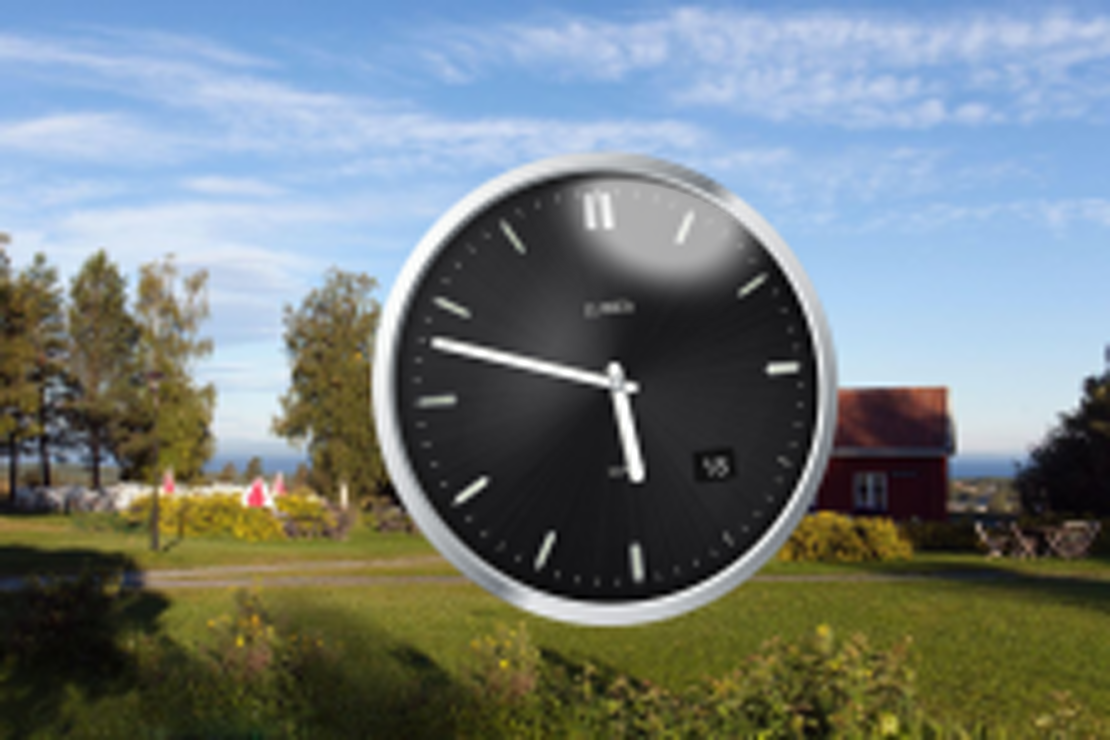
5.48
